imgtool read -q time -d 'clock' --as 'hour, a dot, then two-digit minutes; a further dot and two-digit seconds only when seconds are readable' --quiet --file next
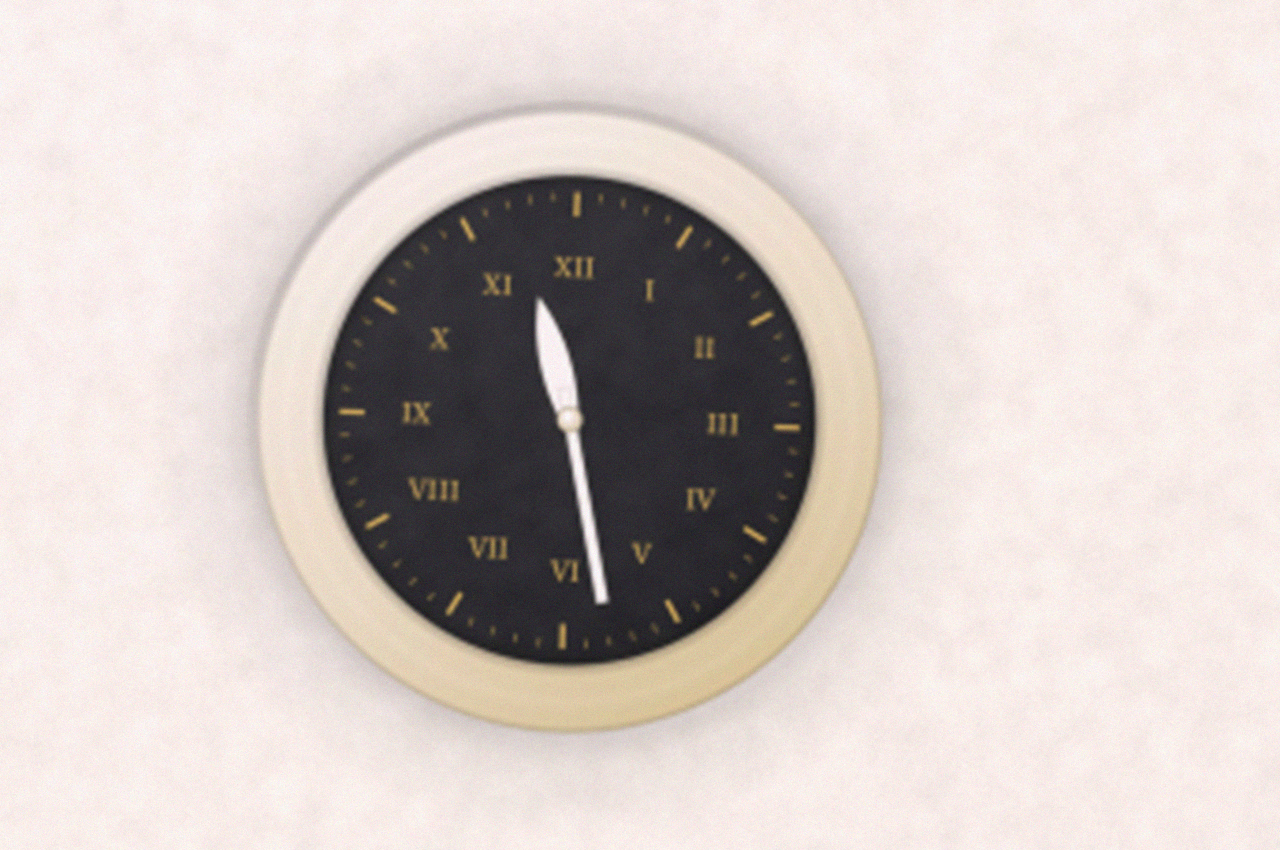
11.28
